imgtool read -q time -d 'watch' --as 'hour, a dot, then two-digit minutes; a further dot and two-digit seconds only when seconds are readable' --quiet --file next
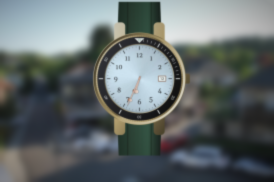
6.34
